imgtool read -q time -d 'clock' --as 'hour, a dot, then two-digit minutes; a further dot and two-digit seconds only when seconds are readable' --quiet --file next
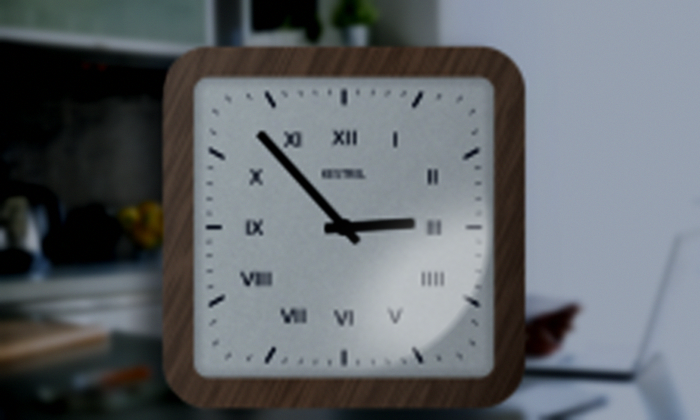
2.53
